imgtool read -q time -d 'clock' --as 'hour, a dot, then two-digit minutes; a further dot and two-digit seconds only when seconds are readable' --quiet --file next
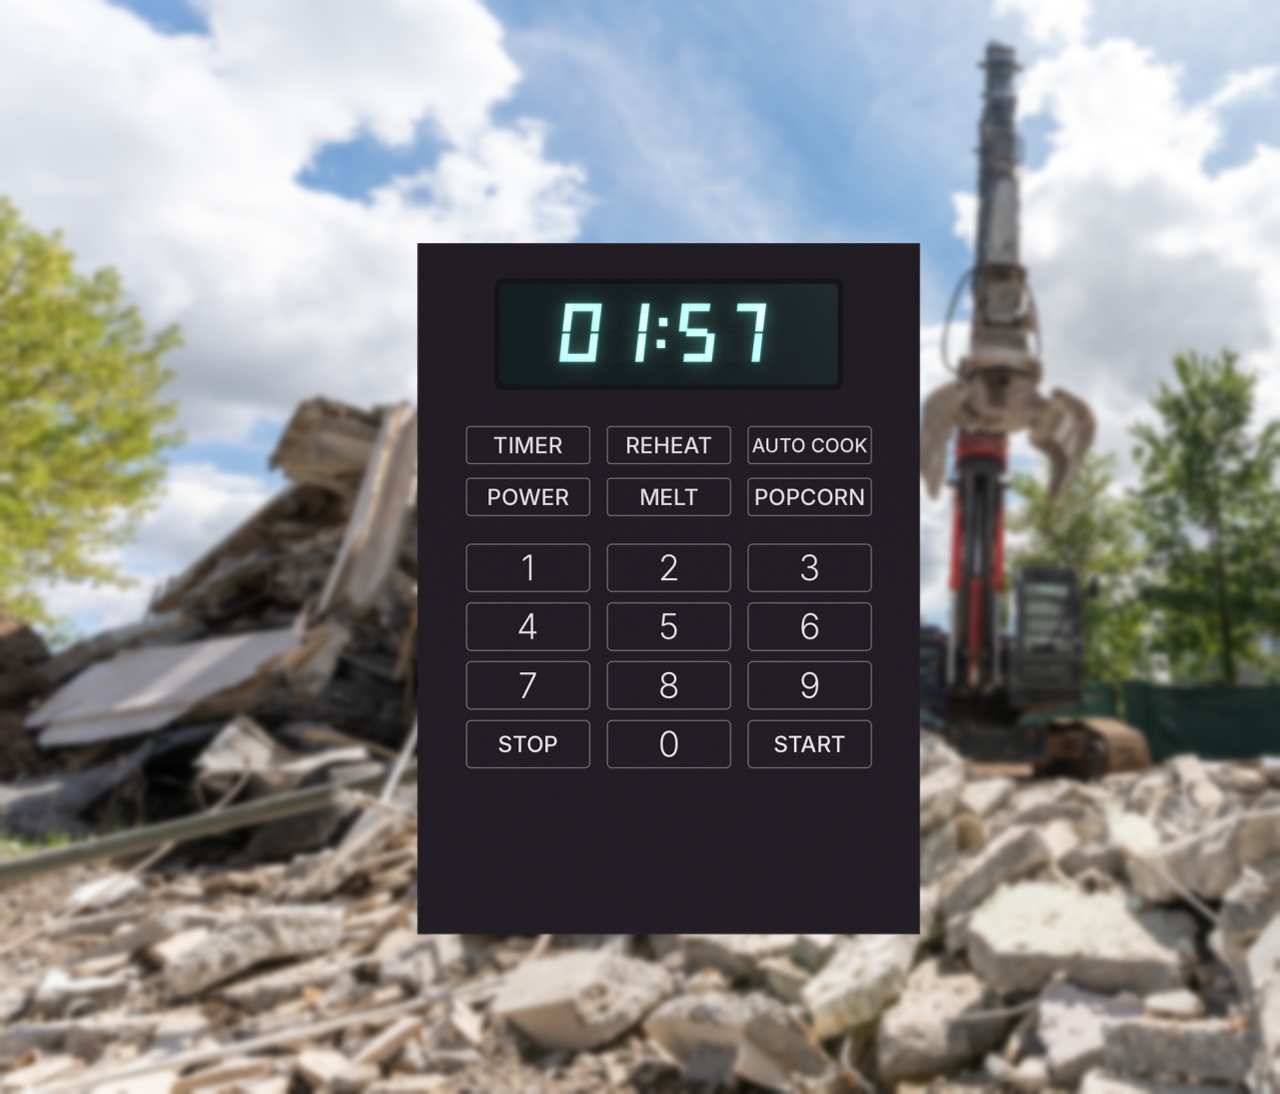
1.57
